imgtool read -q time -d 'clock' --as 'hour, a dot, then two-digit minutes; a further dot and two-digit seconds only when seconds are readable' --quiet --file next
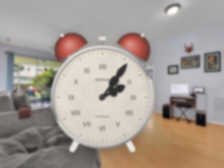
2.06
